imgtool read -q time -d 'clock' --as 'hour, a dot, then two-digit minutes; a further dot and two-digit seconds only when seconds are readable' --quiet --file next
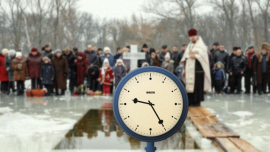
9.25
